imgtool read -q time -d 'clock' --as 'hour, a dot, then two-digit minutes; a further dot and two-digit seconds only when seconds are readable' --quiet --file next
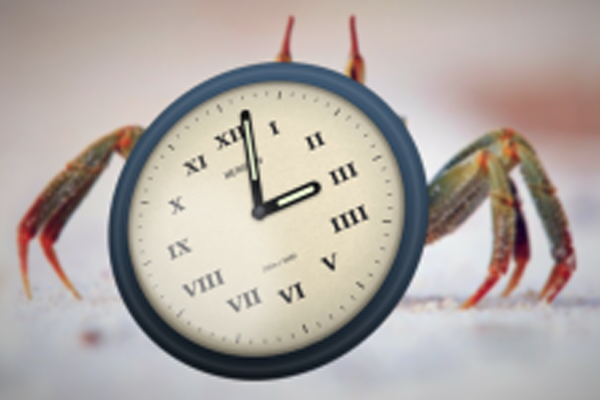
3.02
